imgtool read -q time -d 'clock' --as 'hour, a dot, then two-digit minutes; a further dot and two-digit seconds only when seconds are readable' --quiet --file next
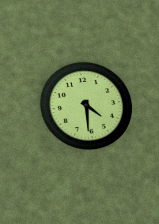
4.31
